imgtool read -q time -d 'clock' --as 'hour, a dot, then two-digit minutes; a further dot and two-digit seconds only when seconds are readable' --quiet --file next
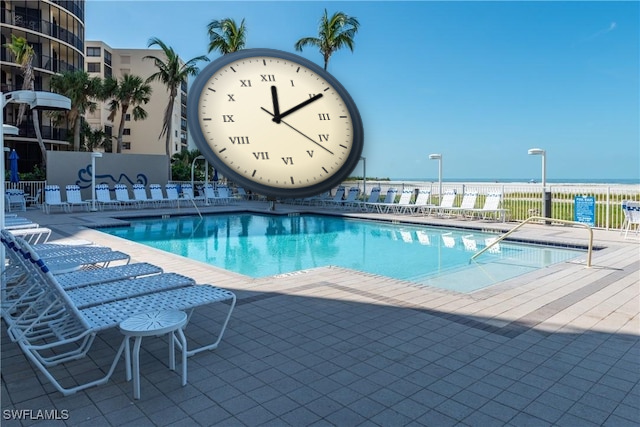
12.10.22
